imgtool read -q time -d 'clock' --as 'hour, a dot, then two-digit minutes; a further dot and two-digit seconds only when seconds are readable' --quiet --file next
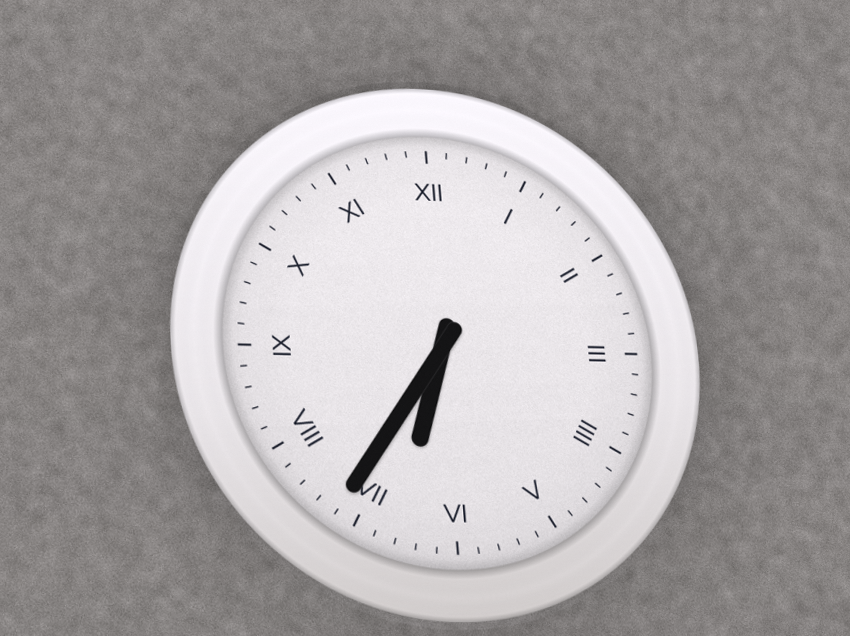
6.36
